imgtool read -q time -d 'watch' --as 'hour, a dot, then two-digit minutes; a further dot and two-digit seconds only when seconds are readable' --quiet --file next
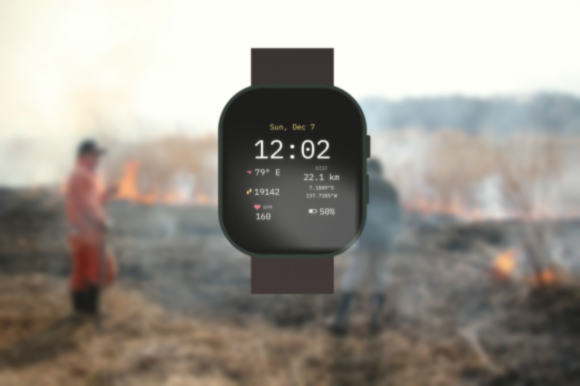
12.02
